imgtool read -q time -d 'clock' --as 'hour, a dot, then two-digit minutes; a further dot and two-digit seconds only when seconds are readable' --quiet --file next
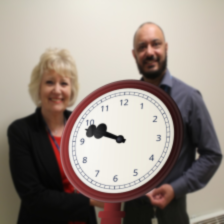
9.48
